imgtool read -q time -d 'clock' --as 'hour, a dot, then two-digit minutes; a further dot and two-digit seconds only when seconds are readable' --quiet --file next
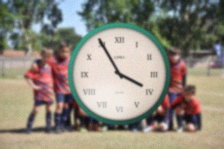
3.55
